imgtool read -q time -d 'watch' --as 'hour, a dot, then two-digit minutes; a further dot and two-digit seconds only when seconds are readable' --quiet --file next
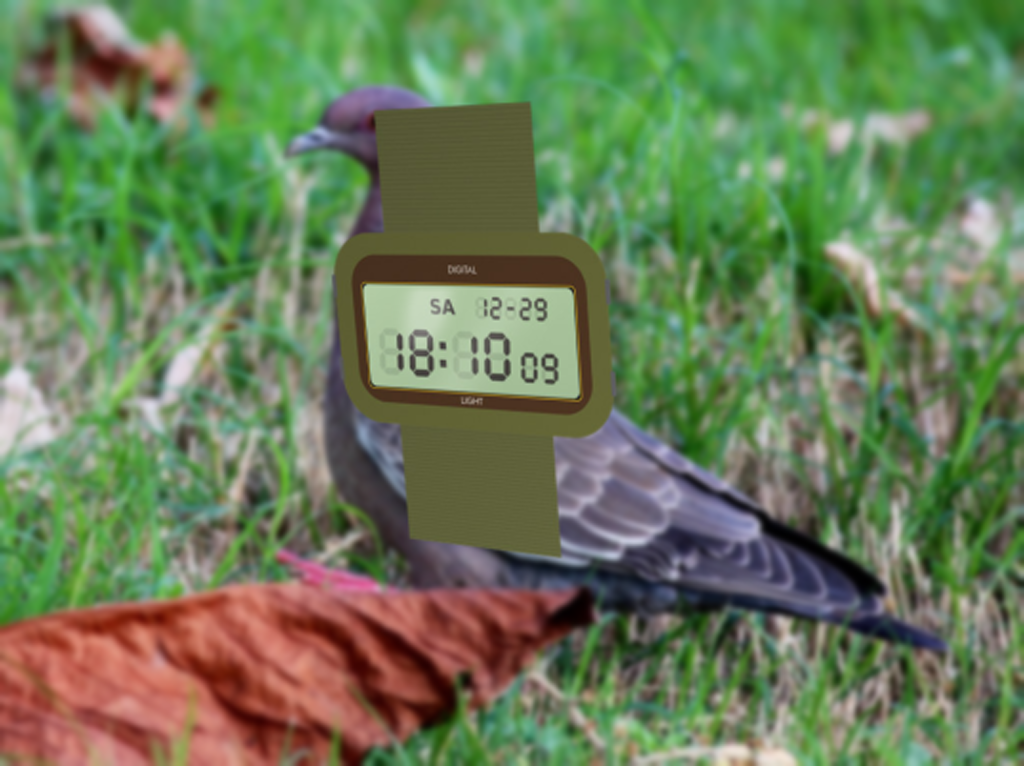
18.10.09
